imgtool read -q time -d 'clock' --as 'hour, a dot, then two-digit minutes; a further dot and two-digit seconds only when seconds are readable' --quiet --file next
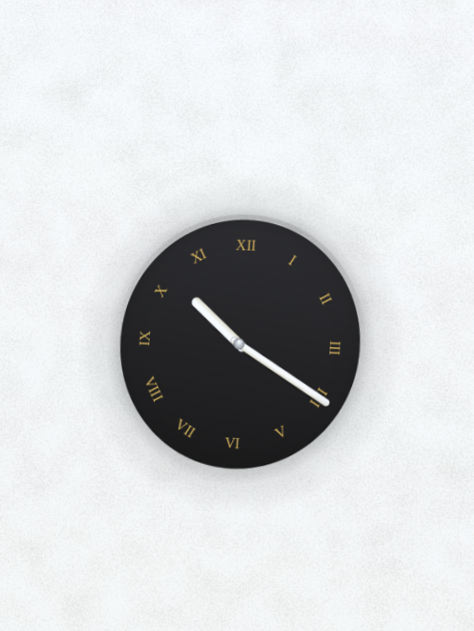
10.20
